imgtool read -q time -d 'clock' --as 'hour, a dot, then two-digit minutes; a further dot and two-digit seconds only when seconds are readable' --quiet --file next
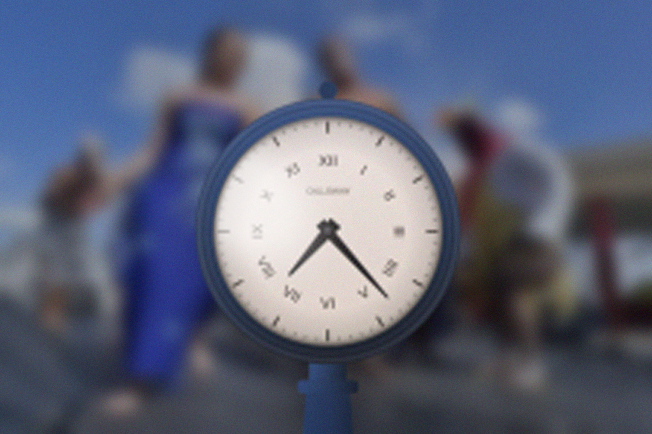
7.23
